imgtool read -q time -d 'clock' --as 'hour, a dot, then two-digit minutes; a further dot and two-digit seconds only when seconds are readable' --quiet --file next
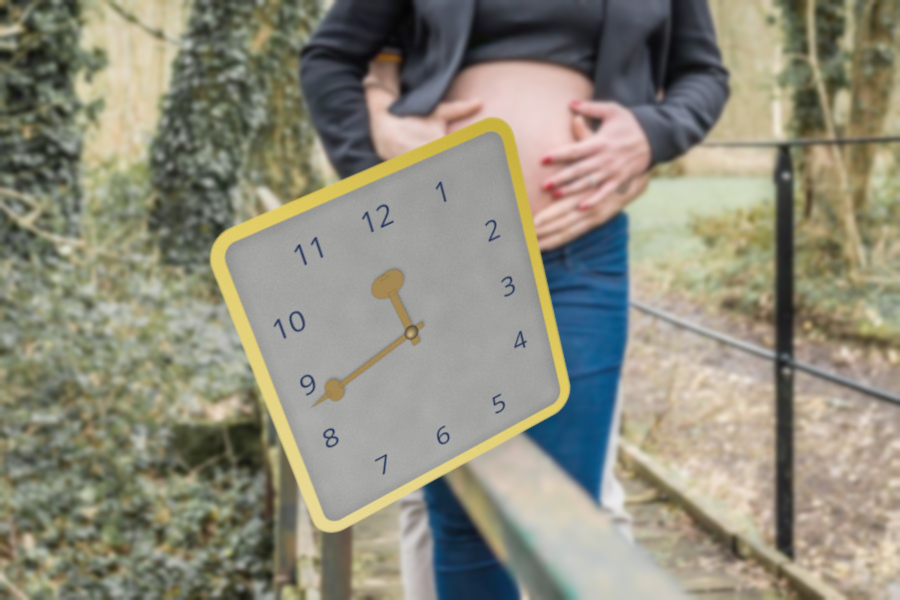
11.43
